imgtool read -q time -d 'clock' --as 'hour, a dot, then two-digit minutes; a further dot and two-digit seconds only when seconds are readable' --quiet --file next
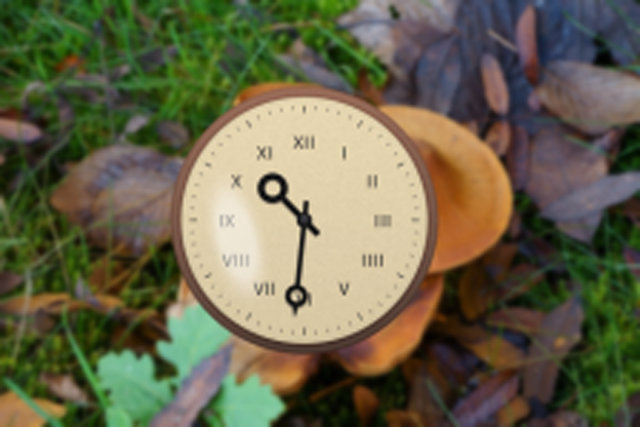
10.31
